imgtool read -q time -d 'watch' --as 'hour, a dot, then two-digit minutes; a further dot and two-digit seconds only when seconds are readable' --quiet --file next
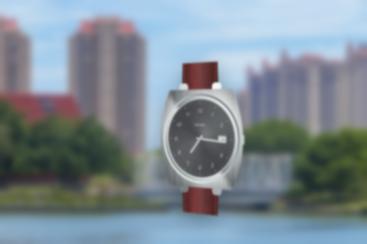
7.16
